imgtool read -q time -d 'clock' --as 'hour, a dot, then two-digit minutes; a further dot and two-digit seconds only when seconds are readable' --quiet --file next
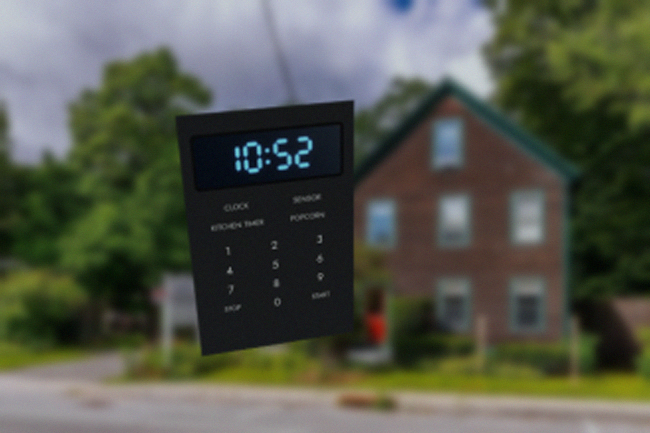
10.52
